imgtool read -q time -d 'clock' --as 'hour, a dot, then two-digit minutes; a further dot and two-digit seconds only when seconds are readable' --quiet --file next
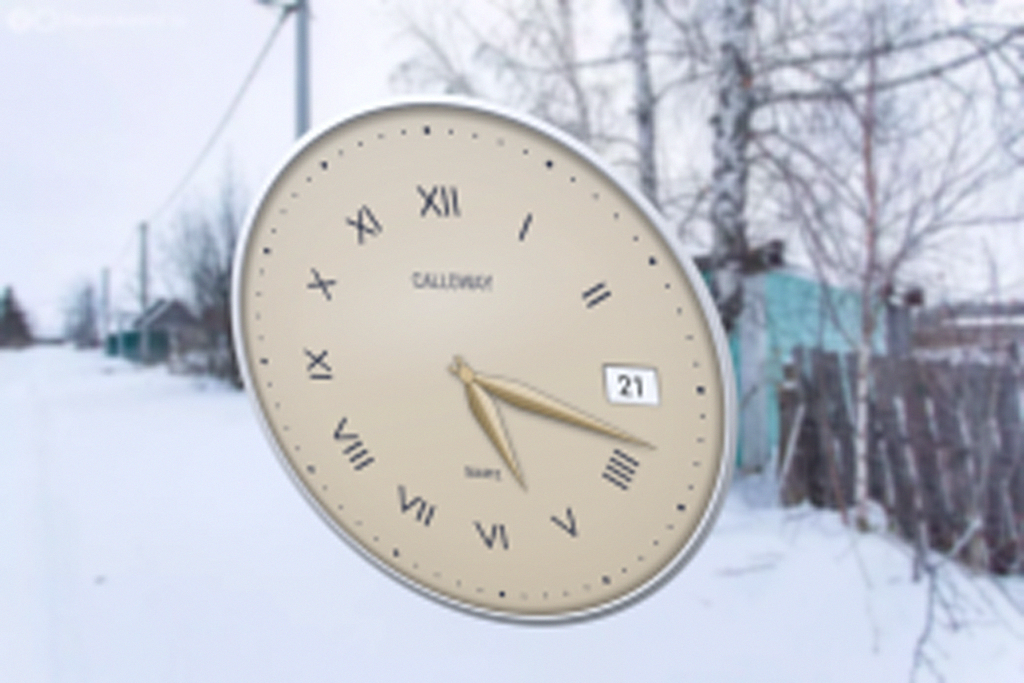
5.18
